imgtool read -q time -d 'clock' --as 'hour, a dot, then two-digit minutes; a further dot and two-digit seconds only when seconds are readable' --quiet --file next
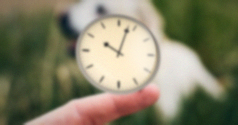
10.03
